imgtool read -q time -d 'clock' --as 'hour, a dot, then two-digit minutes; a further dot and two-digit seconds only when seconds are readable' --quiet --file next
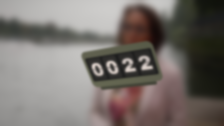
0.22
